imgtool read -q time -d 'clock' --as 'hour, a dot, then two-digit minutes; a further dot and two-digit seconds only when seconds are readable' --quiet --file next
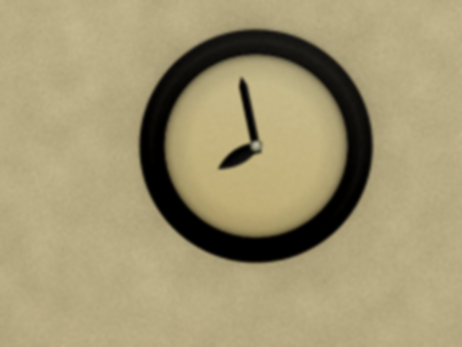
7.58
